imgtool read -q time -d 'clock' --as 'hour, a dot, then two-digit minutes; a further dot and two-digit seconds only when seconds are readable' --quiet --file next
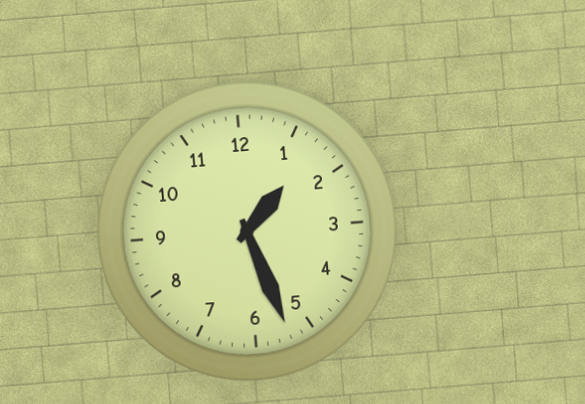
1.27
